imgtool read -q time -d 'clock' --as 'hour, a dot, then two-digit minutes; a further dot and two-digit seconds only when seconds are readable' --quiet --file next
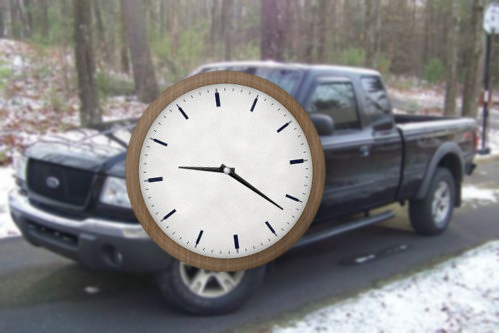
9.22
